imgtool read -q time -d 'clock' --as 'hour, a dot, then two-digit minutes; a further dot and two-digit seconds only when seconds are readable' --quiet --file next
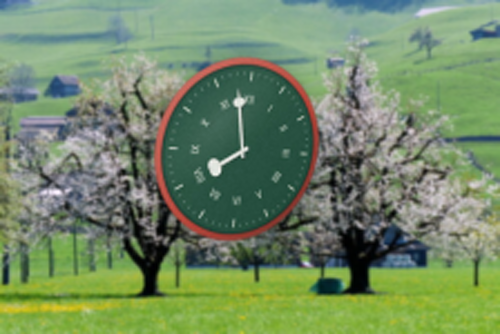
7.58
